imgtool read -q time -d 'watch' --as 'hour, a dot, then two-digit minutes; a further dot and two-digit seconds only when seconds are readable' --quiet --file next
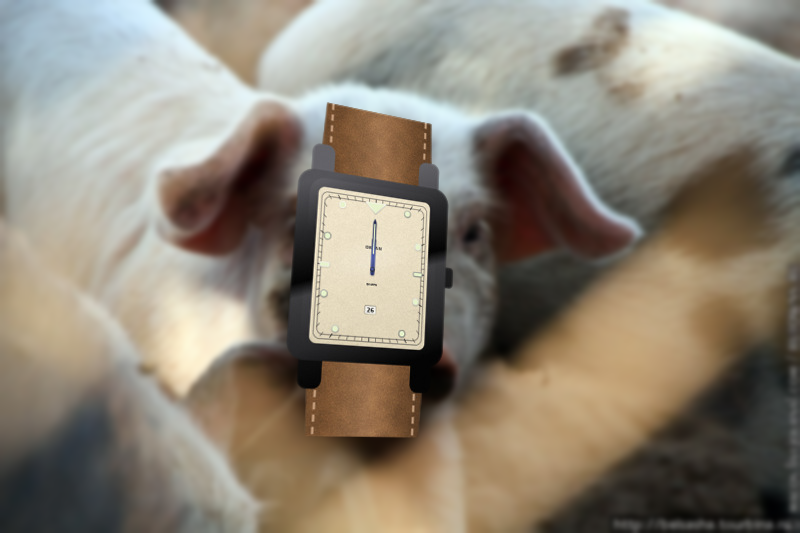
12.00
